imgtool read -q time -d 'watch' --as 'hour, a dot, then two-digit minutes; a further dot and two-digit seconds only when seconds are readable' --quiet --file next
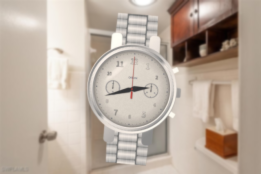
2.42
